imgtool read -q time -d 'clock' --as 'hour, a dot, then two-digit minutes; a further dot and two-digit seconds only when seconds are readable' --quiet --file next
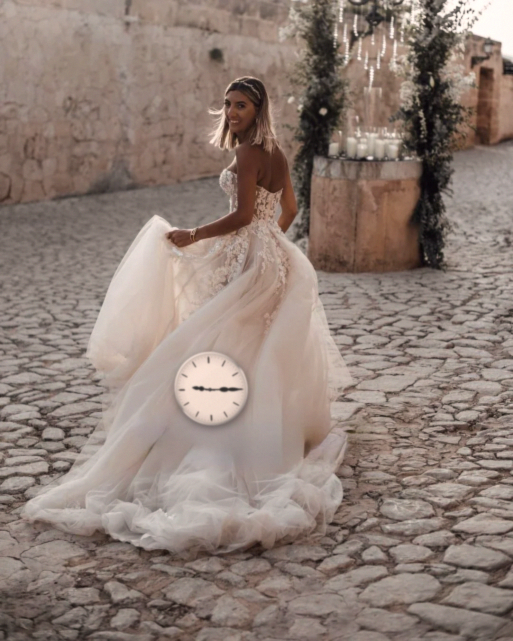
9.15
